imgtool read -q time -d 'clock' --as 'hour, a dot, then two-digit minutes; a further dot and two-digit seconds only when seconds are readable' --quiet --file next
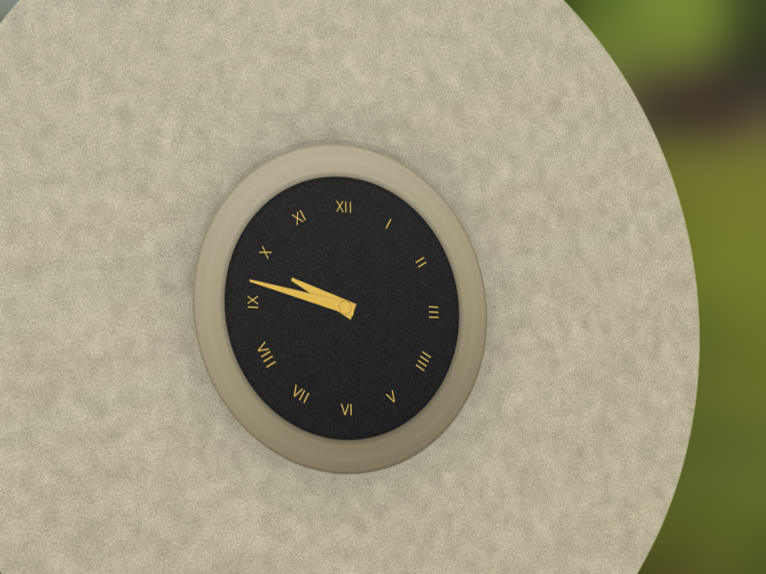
9.47
